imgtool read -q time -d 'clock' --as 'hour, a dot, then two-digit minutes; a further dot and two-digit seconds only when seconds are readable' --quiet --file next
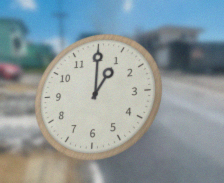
1.00
